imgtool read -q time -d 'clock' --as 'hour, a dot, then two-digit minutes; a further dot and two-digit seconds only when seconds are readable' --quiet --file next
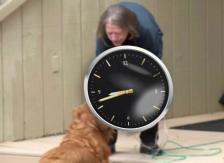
8.42
